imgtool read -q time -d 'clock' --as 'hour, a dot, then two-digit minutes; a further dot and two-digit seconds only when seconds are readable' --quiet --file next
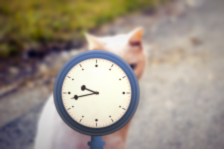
9.43
